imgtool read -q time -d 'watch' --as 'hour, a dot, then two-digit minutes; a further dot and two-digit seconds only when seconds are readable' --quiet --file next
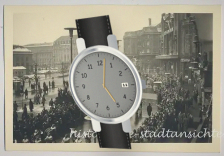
5.02
